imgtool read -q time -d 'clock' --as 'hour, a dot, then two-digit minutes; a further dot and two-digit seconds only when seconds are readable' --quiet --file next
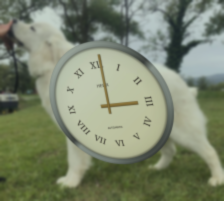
3.01
